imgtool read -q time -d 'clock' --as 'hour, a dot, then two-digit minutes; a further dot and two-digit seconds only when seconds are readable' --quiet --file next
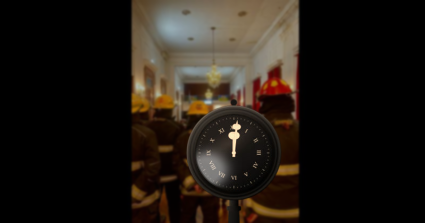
12.01
